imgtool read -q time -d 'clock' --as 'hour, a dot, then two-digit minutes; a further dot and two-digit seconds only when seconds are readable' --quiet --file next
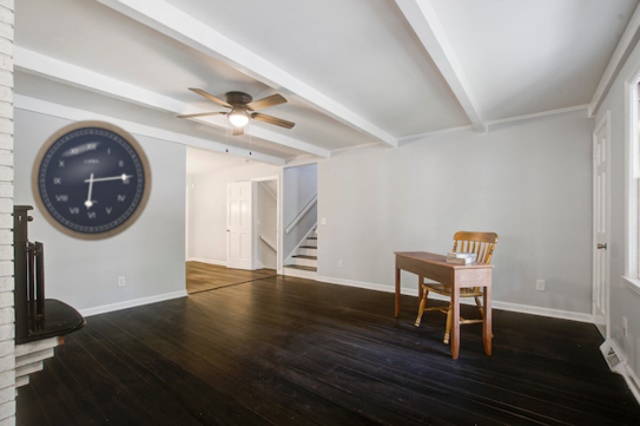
6.14
